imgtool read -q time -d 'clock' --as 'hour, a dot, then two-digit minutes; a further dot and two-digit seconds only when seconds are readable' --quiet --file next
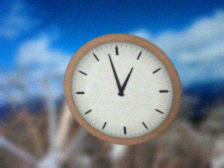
12.58
